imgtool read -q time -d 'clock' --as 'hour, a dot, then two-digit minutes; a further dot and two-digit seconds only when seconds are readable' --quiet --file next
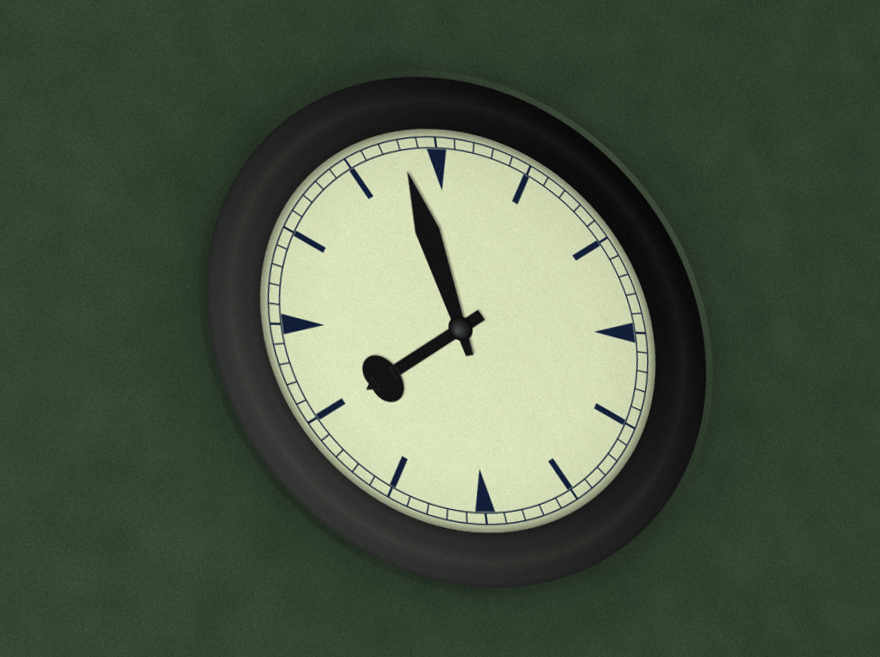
7.58
